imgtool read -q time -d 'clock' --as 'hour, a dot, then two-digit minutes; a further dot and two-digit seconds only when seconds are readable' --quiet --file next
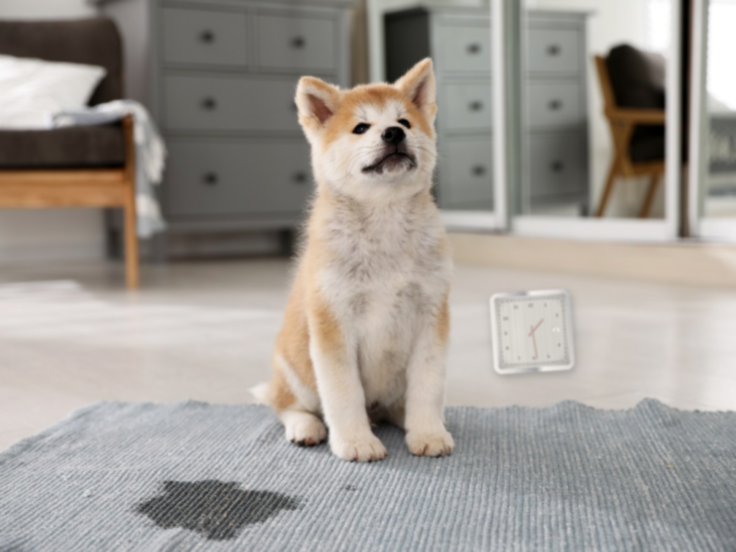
1.29
